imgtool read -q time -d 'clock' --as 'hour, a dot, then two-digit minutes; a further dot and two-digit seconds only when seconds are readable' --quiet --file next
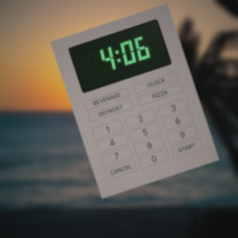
4.06
